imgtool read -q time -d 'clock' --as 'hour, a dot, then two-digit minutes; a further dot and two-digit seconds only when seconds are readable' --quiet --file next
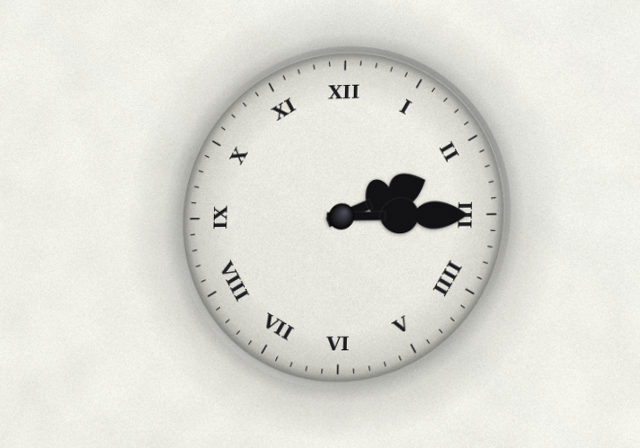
2.15
